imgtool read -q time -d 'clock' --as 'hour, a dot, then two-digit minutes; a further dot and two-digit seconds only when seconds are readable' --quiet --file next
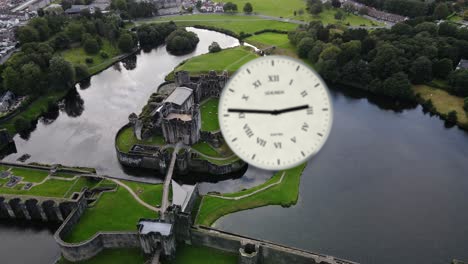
2.46
